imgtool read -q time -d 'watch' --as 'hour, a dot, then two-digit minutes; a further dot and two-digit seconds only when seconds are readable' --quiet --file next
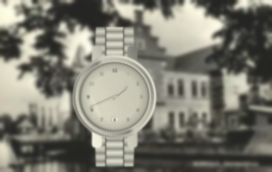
1.41
